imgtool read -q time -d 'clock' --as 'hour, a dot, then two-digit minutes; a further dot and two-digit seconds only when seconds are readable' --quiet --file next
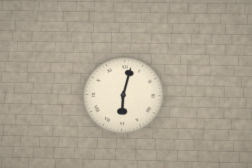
6.02
